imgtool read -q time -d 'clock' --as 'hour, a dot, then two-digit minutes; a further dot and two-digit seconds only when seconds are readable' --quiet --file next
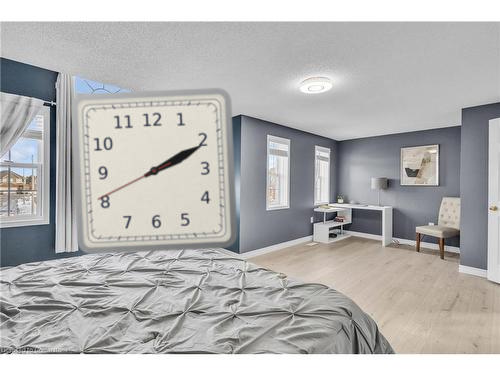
2.10.41
